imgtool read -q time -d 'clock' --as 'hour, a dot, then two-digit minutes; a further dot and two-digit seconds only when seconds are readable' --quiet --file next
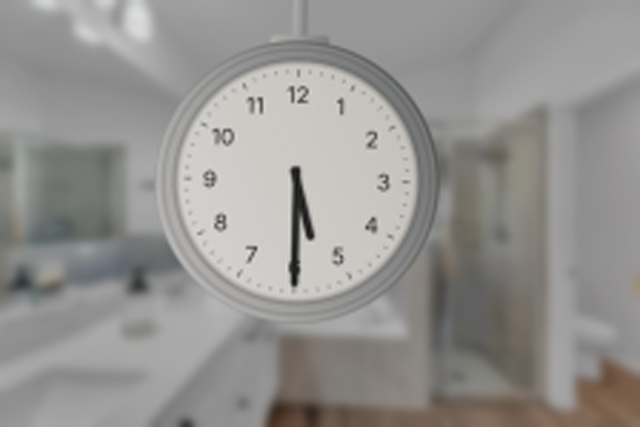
5.30
